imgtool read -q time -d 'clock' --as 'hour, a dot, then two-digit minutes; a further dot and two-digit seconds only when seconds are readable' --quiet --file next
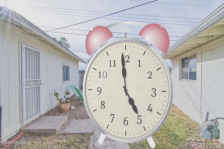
4.59
